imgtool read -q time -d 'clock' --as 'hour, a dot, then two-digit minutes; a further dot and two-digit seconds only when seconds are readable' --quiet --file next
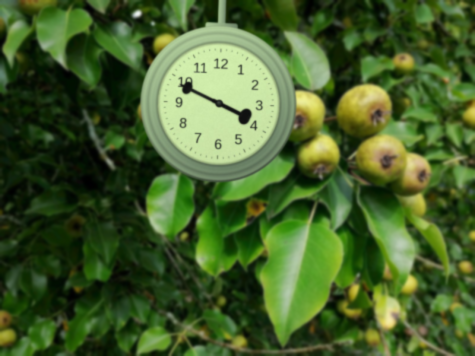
3.49
